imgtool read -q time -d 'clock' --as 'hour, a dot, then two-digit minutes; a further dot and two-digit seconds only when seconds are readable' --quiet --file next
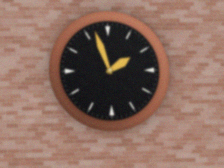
1.57
